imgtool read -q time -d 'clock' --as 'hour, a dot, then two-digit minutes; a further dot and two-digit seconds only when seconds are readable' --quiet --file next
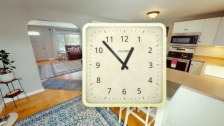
12.53
